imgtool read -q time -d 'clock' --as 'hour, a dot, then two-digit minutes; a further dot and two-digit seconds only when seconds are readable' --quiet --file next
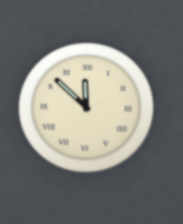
11.52
